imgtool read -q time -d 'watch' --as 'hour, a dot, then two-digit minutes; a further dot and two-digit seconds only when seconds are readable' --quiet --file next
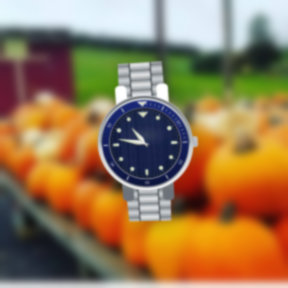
10.47
